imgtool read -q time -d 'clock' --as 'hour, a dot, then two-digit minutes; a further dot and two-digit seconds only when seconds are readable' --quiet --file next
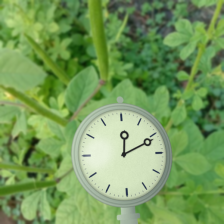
12.11
